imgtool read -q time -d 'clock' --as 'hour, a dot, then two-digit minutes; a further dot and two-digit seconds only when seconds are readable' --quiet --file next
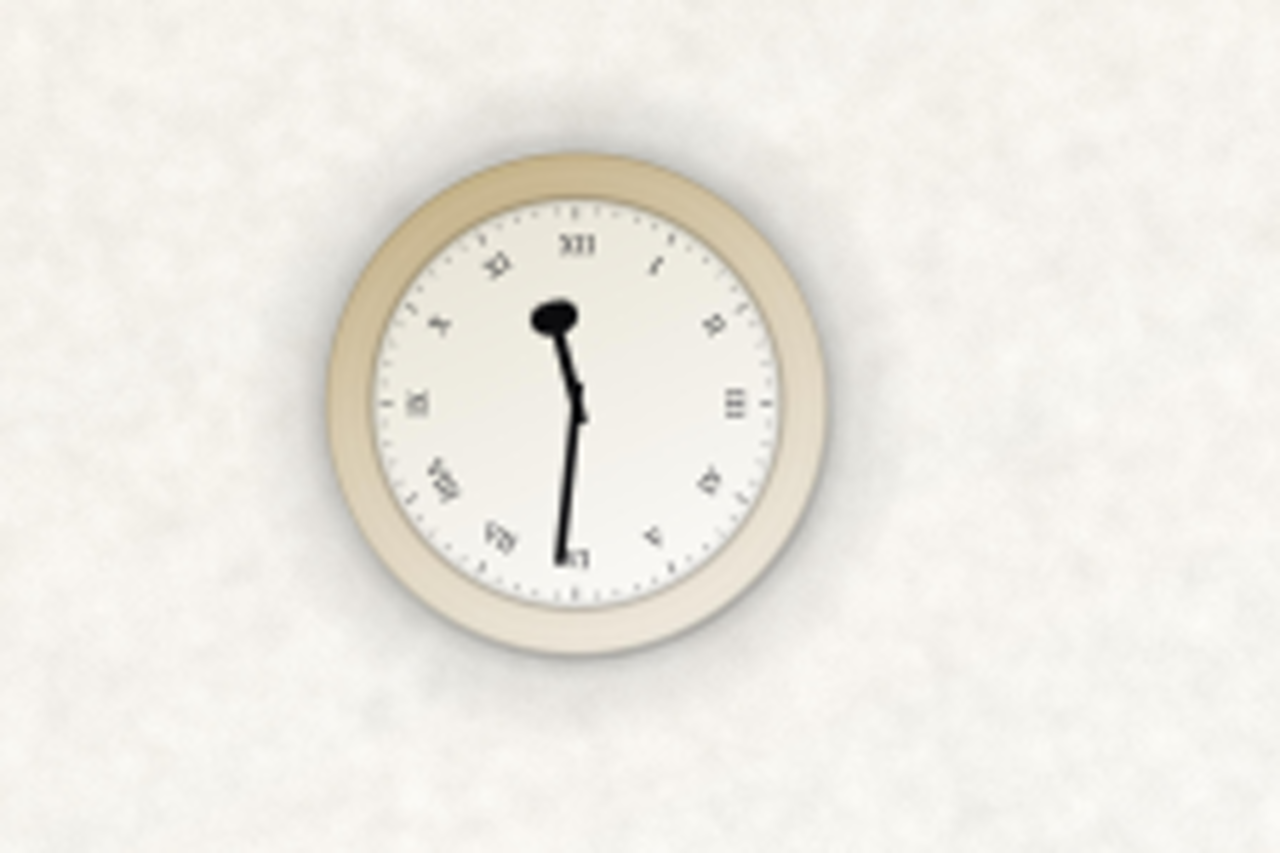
11.31
